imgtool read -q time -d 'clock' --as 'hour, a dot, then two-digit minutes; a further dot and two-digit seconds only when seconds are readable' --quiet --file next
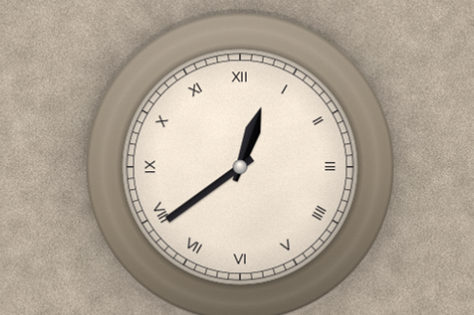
12.39
